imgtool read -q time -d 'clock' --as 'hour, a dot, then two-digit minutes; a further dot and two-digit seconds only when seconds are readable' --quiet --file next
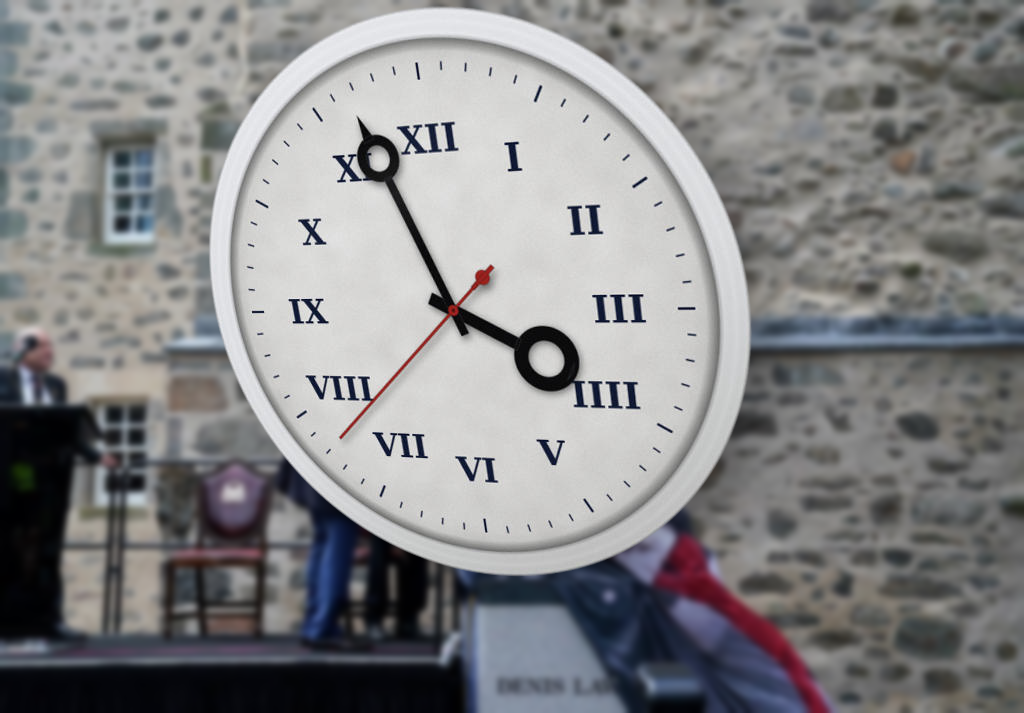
3.56.38
